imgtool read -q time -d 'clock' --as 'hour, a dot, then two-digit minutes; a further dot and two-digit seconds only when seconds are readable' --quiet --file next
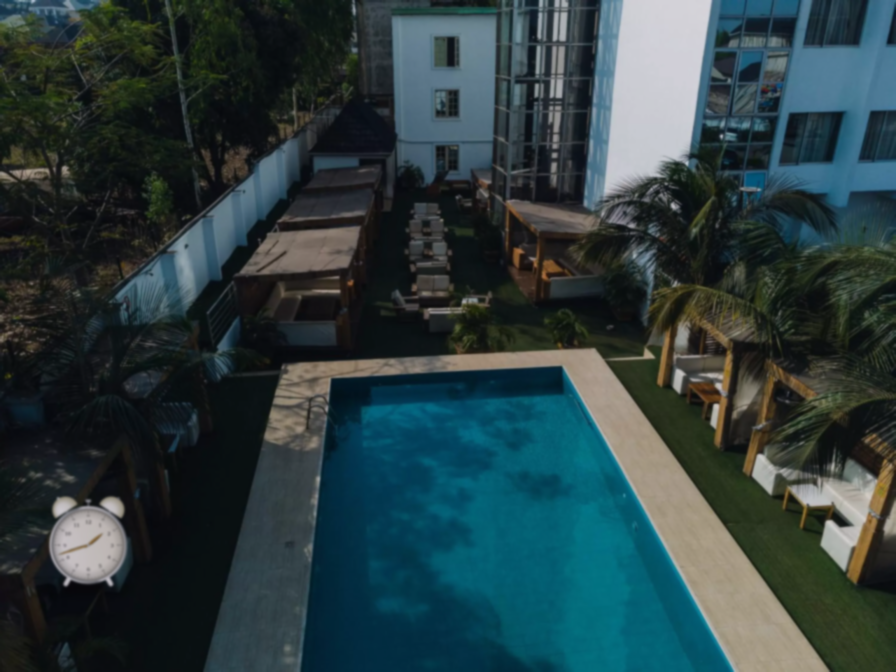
1.42
